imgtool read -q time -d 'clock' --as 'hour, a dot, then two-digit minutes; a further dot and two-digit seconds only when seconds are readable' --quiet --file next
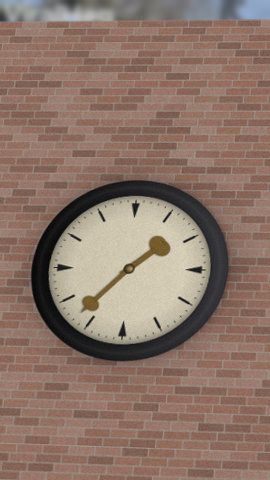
1.37
